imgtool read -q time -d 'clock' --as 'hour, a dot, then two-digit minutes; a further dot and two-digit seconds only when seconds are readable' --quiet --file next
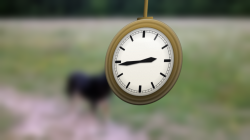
2.44
